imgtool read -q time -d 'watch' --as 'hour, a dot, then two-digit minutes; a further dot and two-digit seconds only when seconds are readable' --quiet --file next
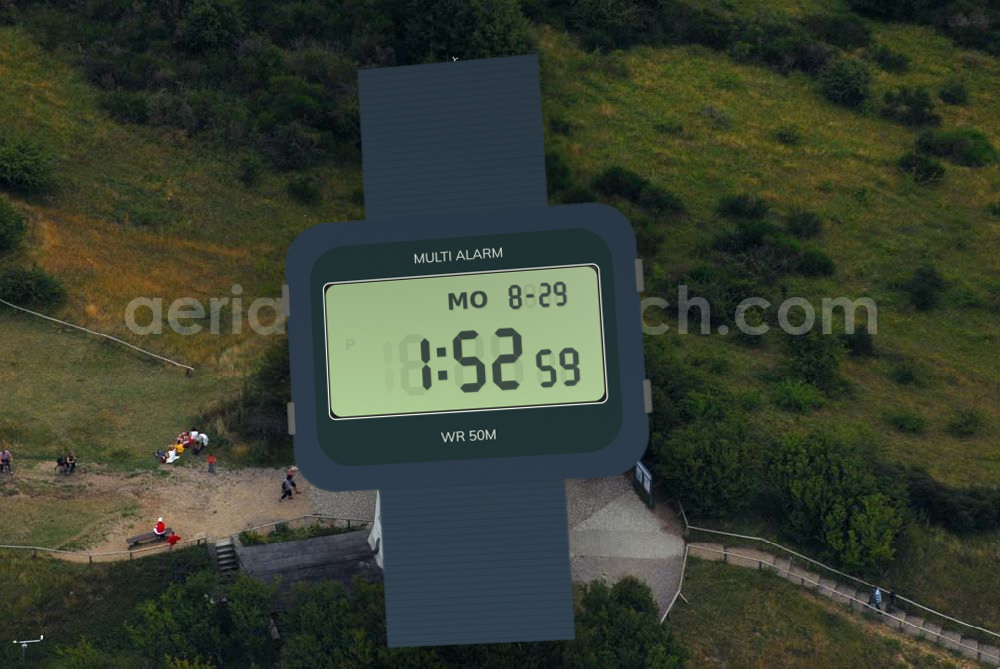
1.52.59
